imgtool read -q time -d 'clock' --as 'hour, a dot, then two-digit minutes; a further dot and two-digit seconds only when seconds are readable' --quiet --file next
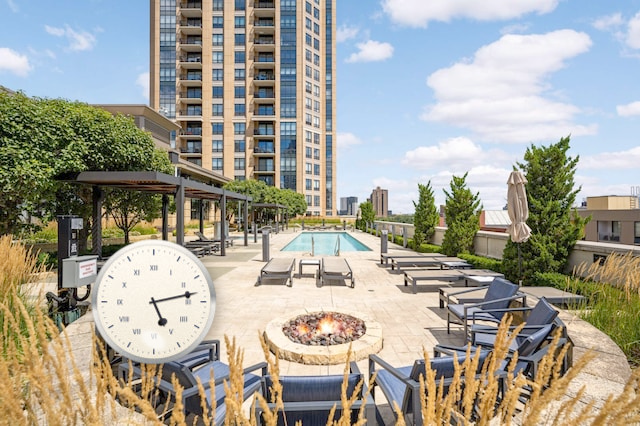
5.13
